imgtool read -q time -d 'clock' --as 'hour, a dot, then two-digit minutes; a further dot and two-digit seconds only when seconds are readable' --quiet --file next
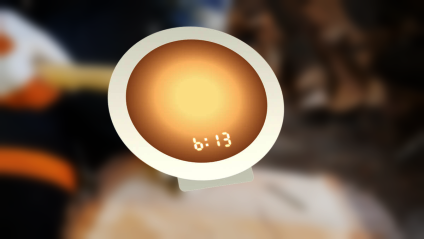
6.13
